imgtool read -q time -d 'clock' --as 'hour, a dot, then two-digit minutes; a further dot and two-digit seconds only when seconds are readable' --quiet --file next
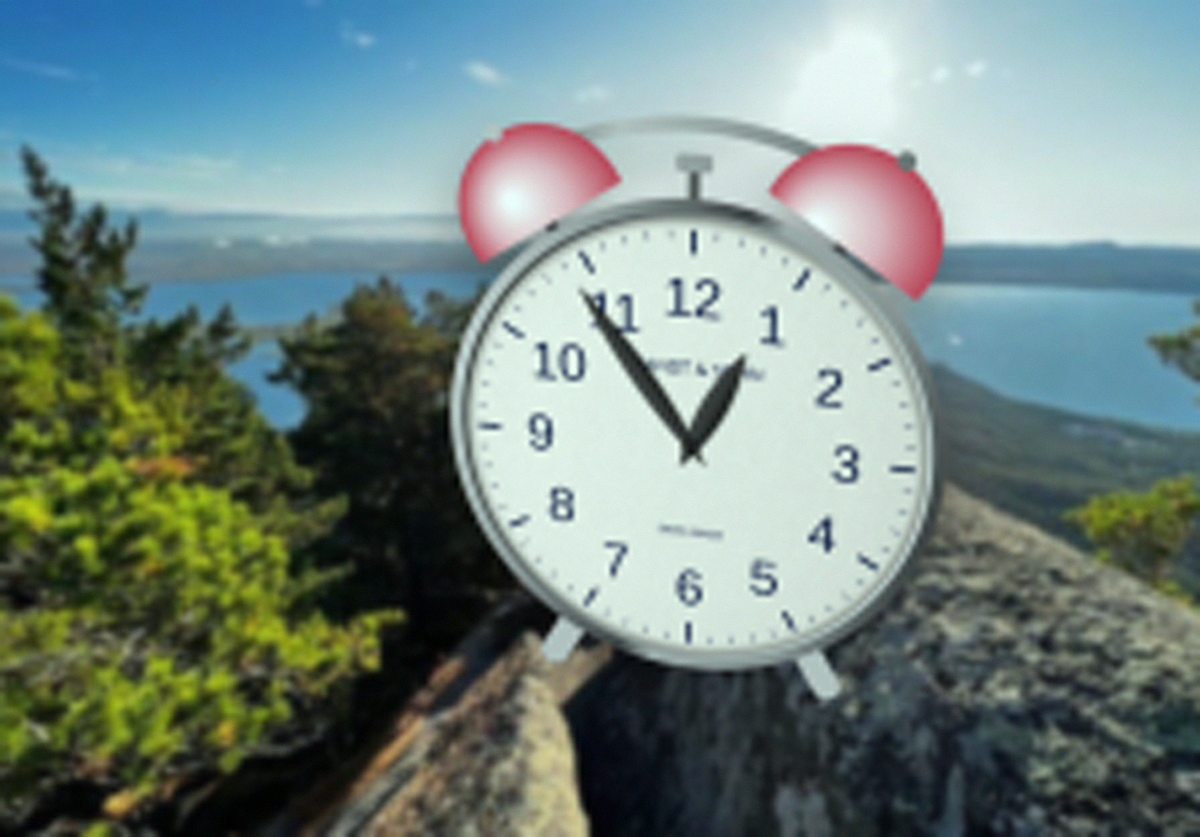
12.54
